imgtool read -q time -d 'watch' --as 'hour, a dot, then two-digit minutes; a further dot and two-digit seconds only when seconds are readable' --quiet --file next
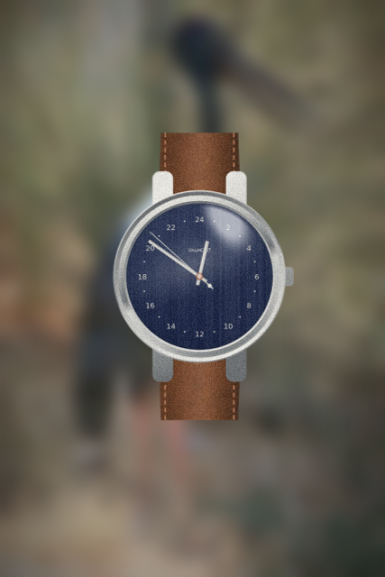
0.50.52
